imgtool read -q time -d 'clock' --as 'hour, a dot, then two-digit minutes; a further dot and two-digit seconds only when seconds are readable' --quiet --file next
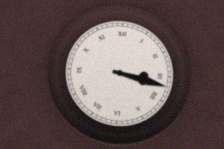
3.17
